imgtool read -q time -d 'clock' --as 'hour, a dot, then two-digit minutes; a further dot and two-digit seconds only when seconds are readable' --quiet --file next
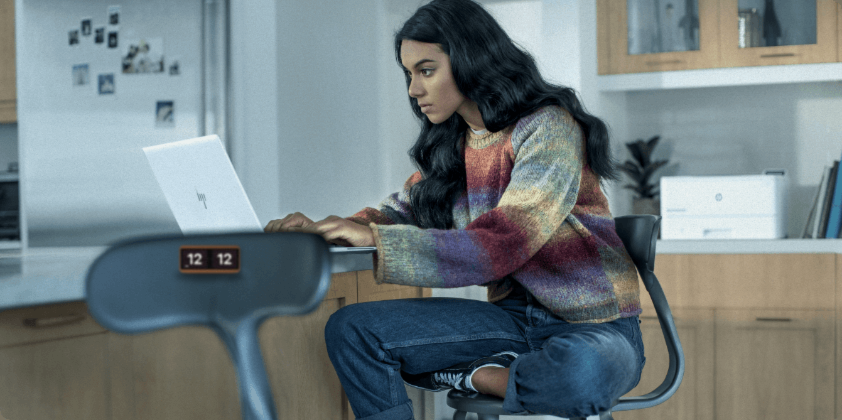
12.12
